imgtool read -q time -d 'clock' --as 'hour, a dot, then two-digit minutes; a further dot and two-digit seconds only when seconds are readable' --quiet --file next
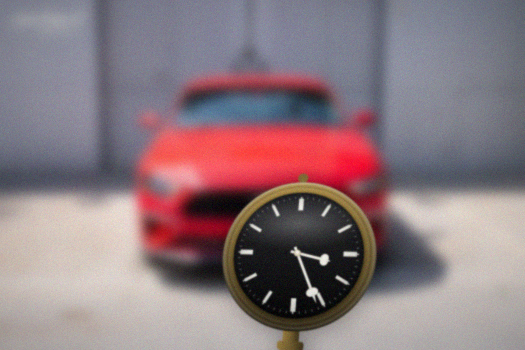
3.26
